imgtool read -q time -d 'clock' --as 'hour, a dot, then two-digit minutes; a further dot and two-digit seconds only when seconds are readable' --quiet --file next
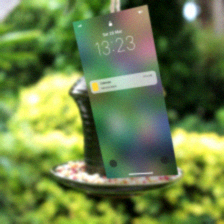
13.23
